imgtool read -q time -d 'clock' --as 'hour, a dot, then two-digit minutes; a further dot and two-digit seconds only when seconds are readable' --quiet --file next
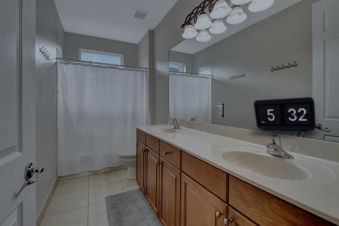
5.32
